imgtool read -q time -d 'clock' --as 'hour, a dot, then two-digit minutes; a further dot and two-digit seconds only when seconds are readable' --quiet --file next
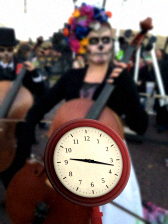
9.17
